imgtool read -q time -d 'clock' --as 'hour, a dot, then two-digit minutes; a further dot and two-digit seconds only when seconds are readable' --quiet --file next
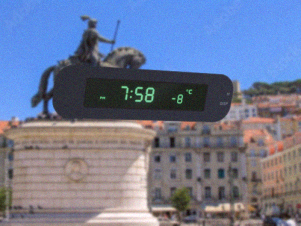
7.58
